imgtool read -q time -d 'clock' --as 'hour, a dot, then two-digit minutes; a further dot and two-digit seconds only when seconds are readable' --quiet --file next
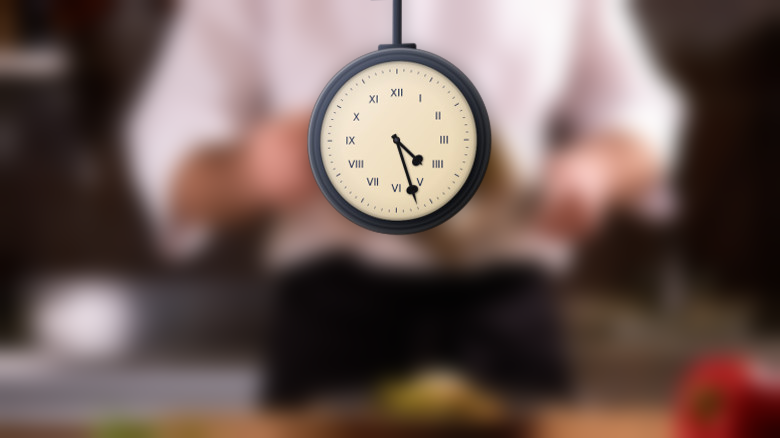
4.27
